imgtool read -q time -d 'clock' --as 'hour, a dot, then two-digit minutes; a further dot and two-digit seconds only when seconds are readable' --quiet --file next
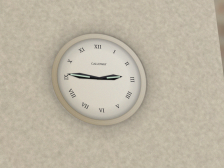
2.46
